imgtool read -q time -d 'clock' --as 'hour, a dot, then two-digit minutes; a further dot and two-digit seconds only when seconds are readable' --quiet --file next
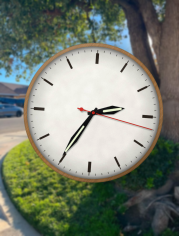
2.35.17
